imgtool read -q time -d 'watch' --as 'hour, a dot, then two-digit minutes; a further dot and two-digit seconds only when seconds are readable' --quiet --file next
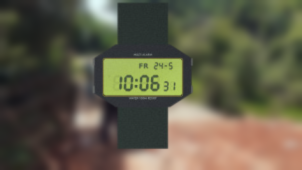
10.06.31
